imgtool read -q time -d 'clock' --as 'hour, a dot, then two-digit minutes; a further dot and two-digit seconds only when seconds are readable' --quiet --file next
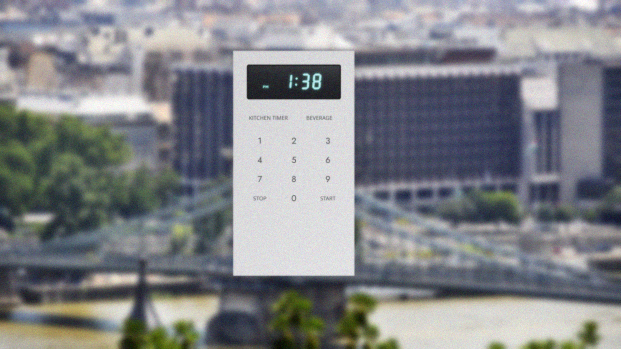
1.38
